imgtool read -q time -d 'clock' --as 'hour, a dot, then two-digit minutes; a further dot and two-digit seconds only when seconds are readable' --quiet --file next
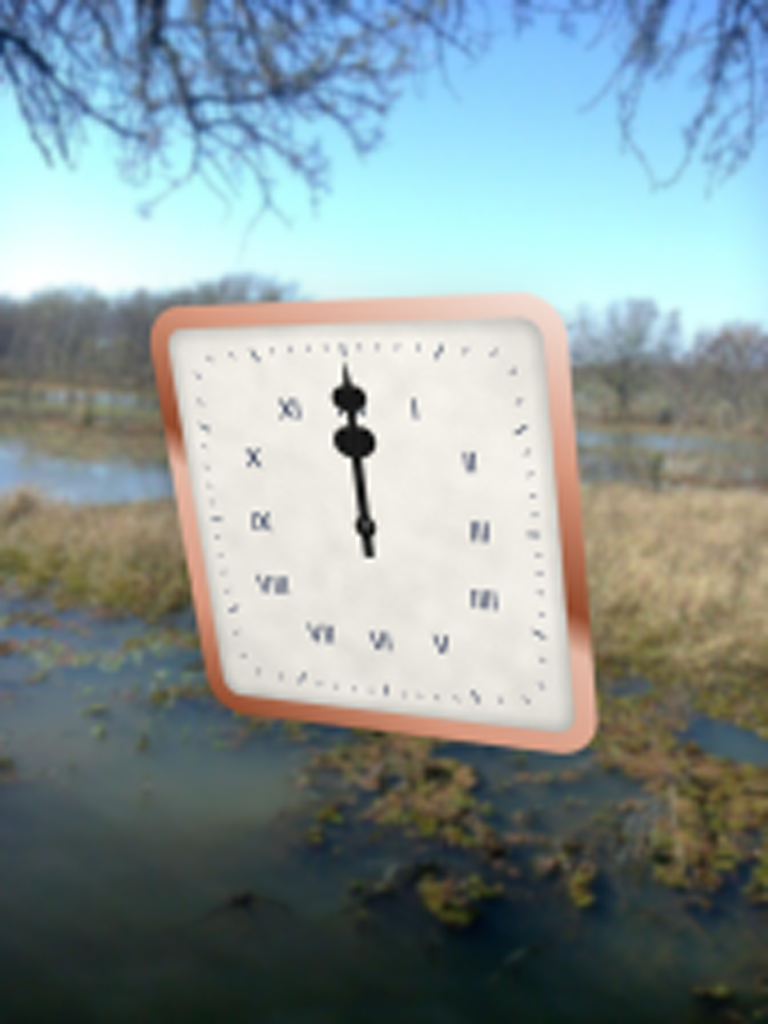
12.00
